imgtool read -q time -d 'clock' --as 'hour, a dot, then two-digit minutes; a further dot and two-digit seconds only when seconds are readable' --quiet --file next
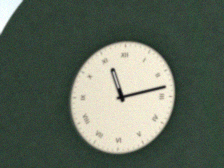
11.13
